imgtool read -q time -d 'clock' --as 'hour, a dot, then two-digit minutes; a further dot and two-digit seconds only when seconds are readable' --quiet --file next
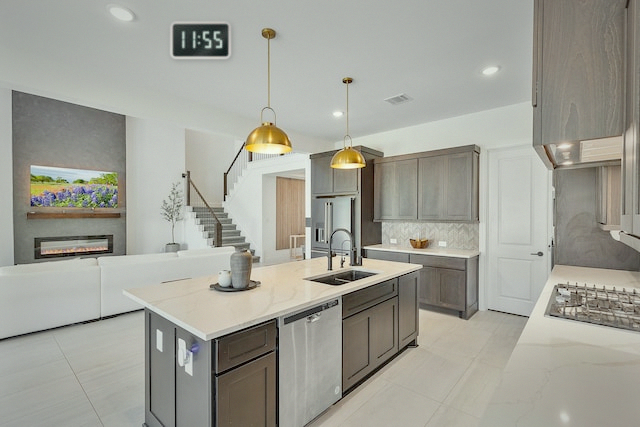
11.55
